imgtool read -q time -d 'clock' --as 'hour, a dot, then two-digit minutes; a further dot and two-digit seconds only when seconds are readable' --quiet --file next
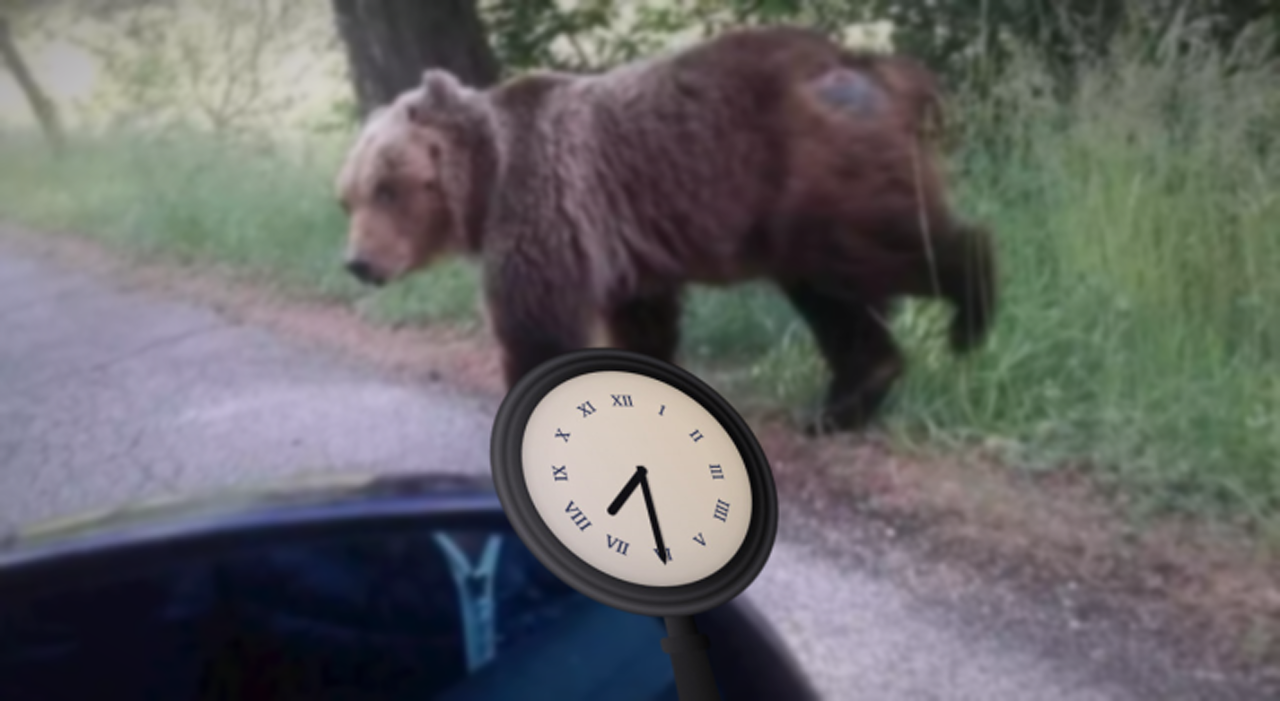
7.30
